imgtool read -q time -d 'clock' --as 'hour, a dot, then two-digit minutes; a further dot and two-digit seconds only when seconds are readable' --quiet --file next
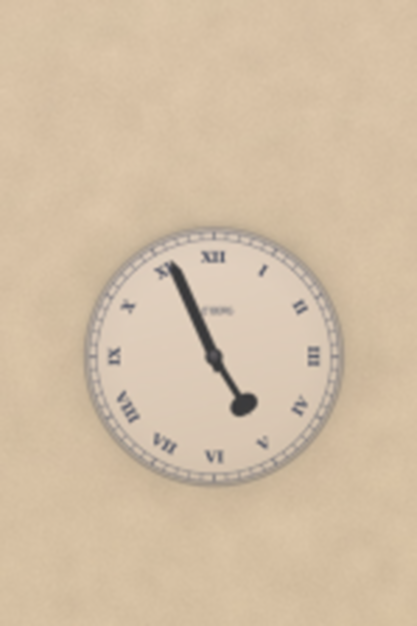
4.56
